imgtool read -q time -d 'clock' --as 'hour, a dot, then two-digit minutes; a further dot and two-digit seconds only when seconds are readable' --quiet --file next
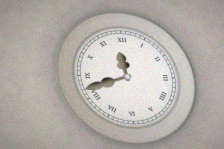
11.42
